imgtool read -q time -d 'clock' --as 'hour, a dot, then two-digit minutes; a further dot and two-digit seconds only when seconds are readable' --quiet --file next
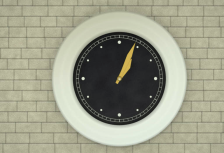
1.04
